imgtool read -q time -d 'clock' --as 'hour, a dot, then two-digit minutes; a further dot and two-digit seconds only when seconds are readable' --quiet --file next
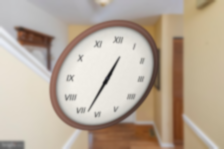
12.33
